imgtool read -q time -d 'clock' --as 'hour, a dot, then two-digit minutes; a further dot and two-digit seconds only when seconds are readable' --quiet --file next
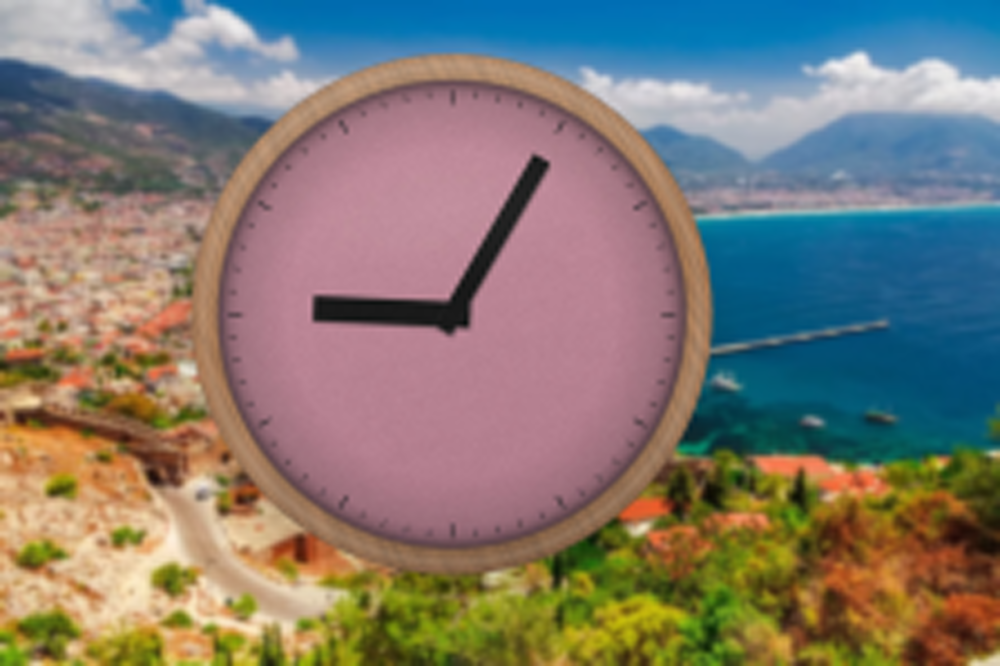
9.05
